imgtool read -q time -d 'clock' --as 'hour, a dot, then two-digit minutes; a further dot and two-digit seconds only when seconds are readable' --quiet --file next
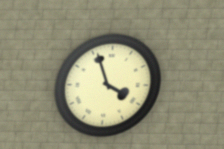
3.56
